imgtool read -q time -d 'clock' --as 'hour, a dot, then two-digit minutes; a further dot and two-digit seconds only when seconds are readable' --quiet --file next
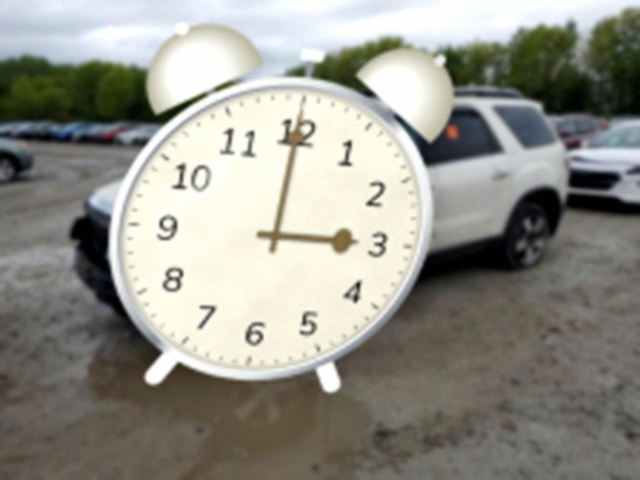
3.00
